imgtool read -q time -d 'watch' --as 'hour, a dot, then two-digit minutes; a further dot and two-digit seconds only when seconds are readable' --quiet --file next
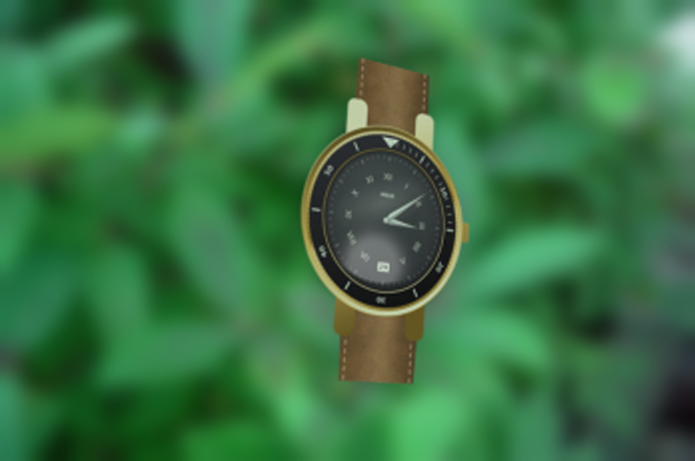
3.09
